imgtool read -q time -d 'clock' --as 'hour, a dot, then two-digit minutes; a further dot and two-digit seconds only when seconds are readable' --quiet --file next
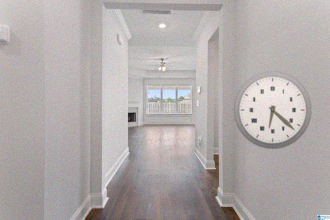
6.22
